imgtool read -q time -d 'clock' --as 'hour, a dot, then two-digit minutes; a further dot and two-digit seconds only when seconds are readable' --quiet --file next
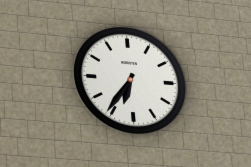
6.36
